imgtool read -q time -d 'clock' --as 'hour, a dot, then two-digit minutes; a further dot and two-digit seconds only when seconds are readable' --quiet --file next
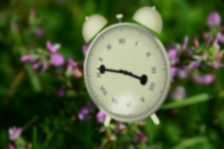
3.47
